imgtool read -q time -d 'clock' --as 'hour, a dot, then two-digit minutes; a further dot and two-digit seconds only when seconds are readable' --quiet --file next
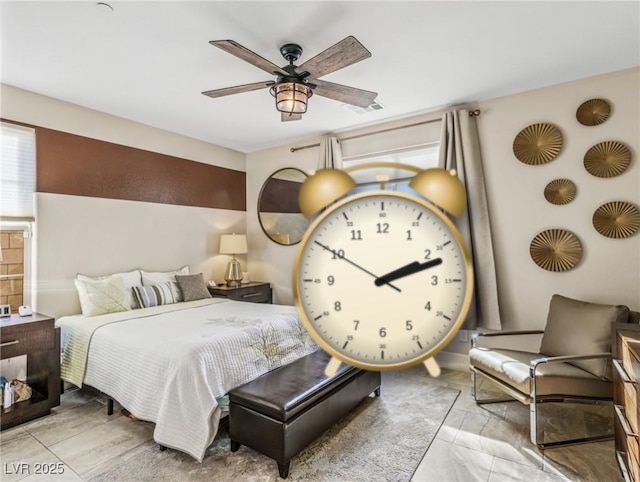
2.11.50
